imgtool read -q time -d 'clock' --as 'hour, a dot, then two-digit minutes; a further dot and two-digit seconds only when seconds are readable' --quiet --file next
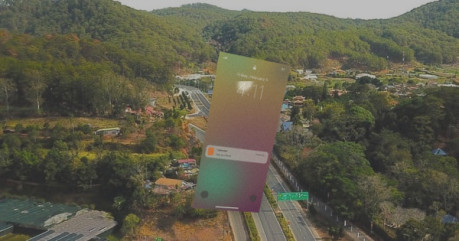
4.11
